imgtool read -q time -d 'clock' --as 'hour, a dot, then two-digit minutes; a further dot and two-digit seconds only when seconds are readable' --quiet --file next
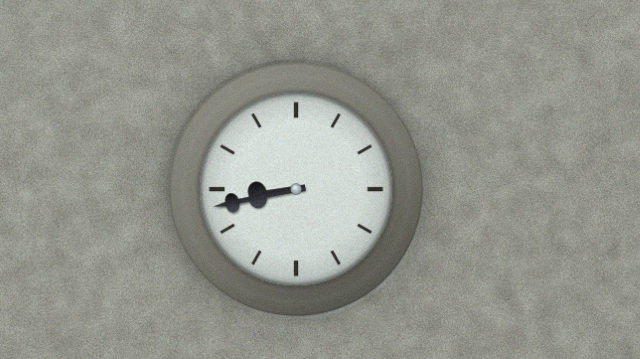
8.43
